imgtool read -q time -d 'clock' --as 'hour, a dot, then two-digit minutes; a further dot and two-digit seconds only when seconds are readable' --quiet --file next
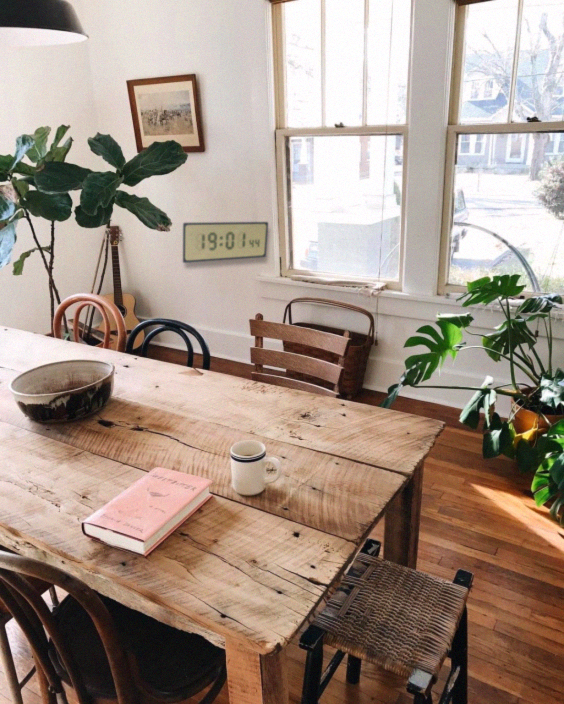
19.01
